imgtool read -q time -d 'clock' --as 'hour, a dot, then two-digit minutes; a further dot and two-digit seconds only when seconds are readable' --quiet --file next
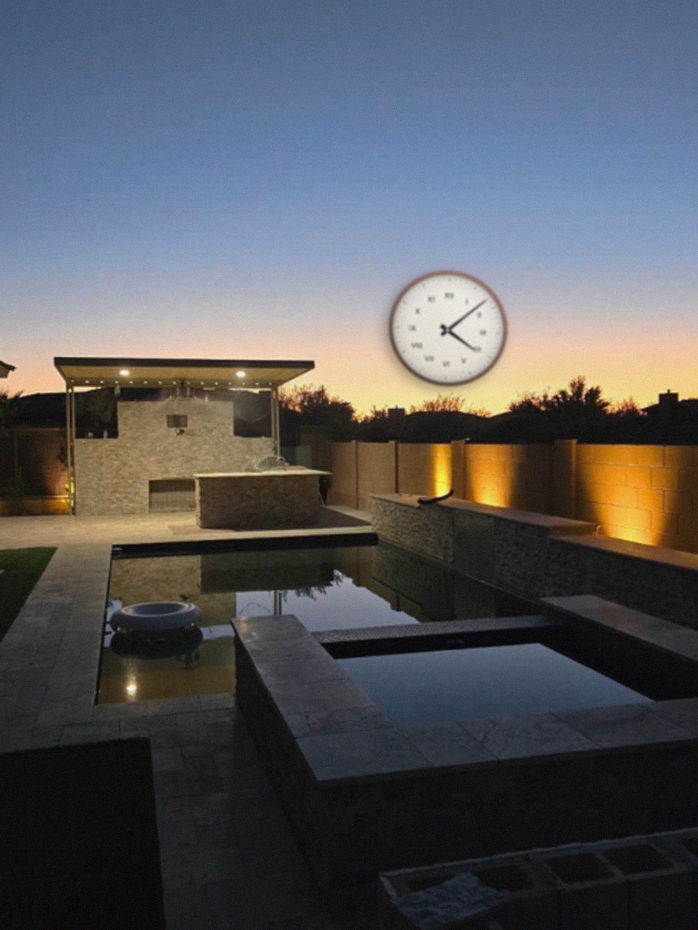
4.08
